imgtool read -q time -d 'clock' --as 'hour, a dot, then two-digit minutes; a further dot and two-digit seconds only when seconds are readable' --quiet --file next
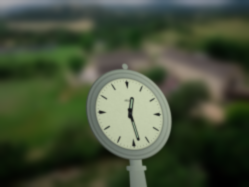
12.28
